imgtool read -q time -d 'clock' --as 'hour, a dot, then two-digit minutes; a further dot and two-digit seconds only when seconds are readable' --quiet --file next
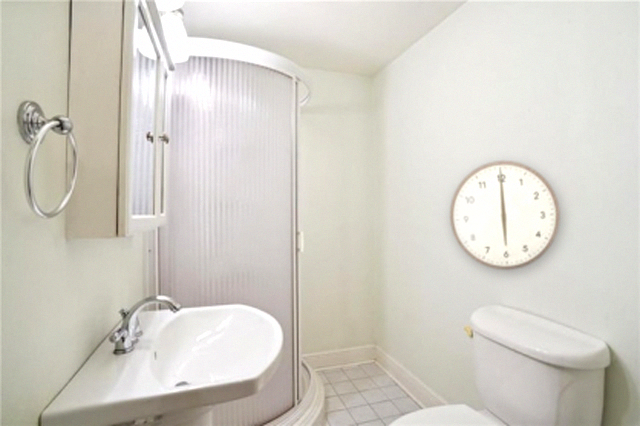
6.00
